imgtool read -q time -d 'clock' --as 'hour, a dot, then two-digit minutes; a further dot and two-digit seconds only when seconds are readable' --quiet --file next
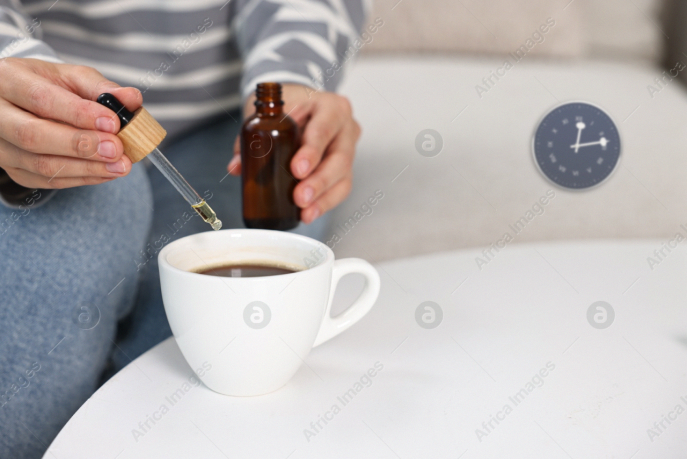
12.13
